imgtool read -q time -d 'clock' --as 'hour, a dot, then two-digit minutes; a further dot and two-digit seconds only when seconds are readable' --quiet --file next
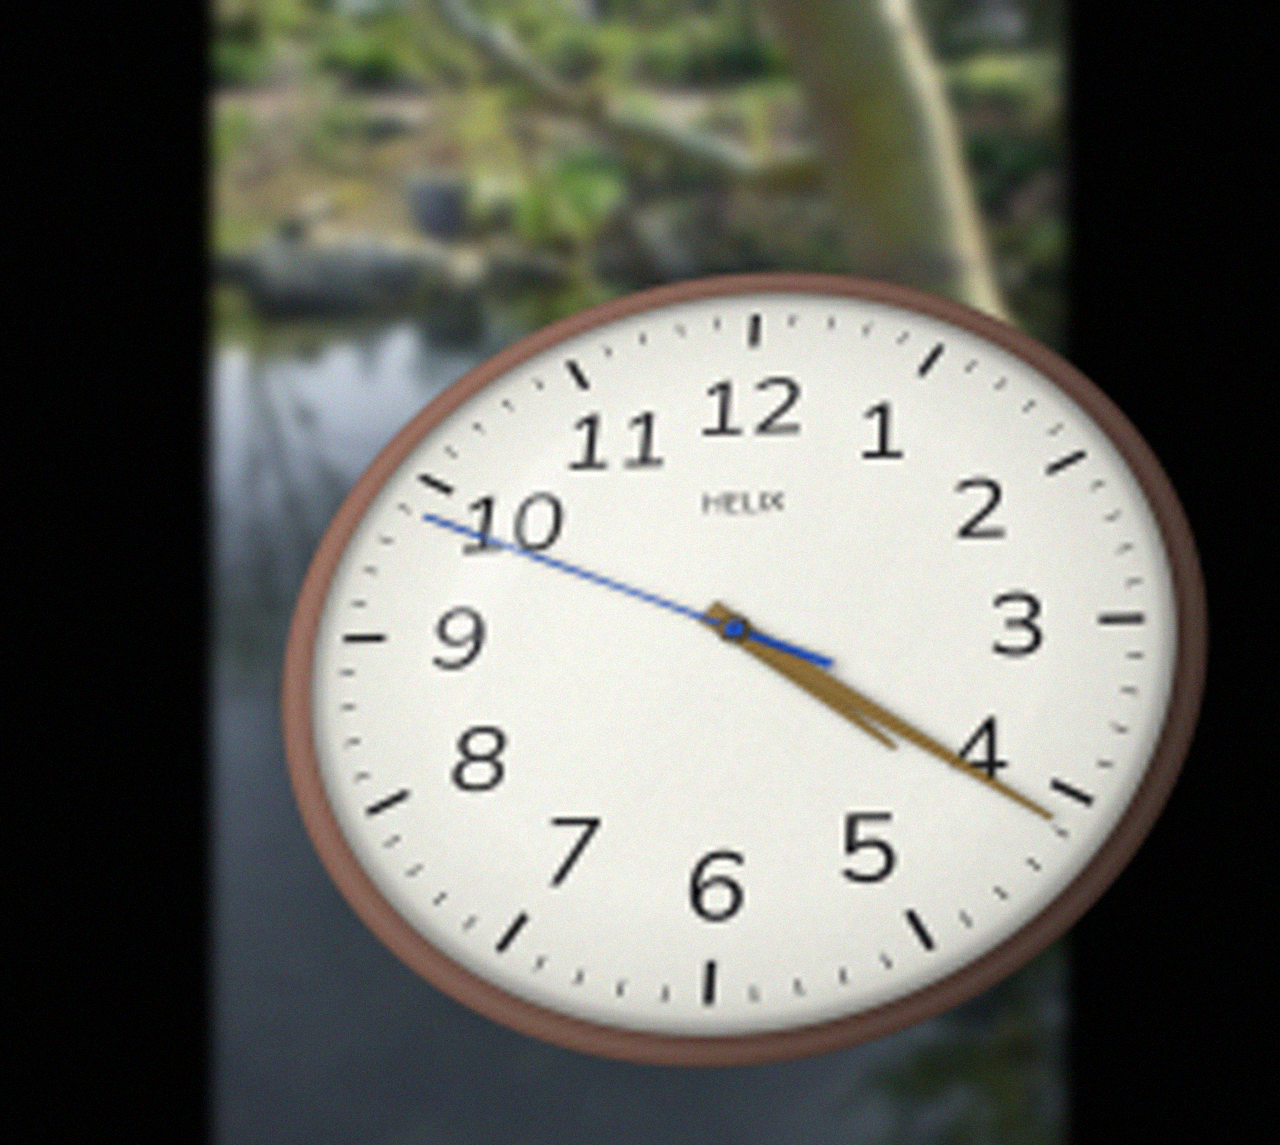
4.20.49
